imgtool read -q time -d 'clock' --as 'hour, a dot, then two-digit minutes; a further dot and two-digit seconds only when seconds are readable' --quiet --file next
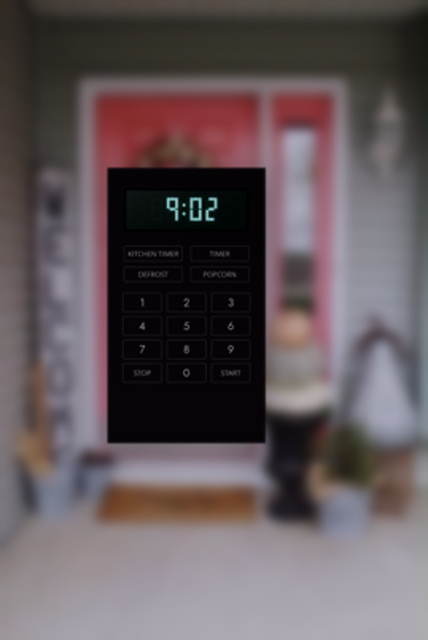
9.02
